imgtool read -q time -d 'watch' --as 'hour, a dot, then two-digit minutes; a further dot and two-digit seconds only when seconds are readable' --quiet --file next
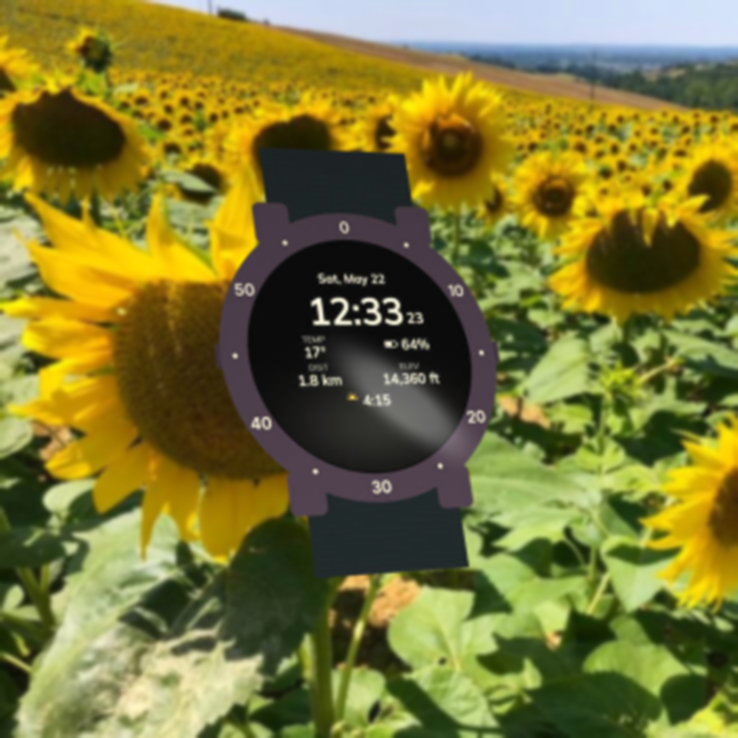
12.33
